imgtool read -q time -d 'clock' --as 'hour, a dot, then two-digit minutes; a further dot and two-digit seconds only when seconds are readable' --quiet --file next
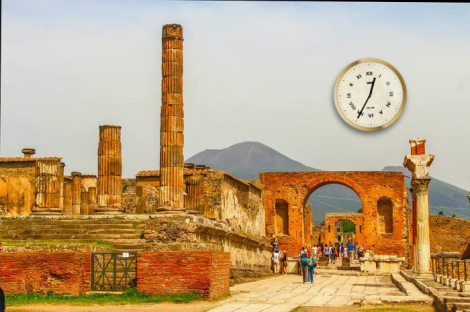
12.35
